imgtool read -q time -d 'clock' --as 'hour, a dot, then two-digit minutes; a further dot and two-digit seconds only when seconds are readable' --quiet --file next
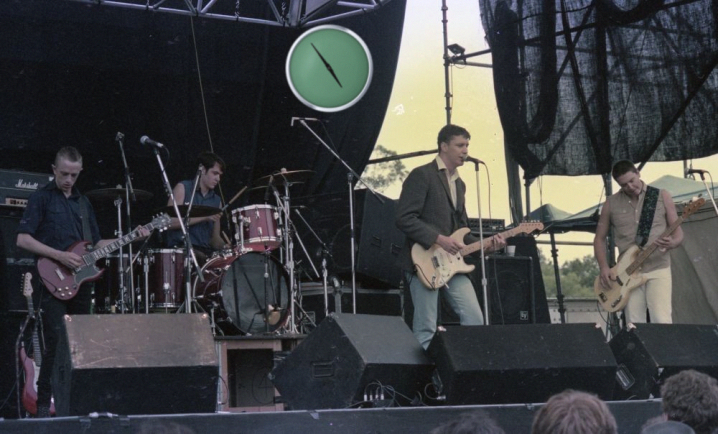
4.54
